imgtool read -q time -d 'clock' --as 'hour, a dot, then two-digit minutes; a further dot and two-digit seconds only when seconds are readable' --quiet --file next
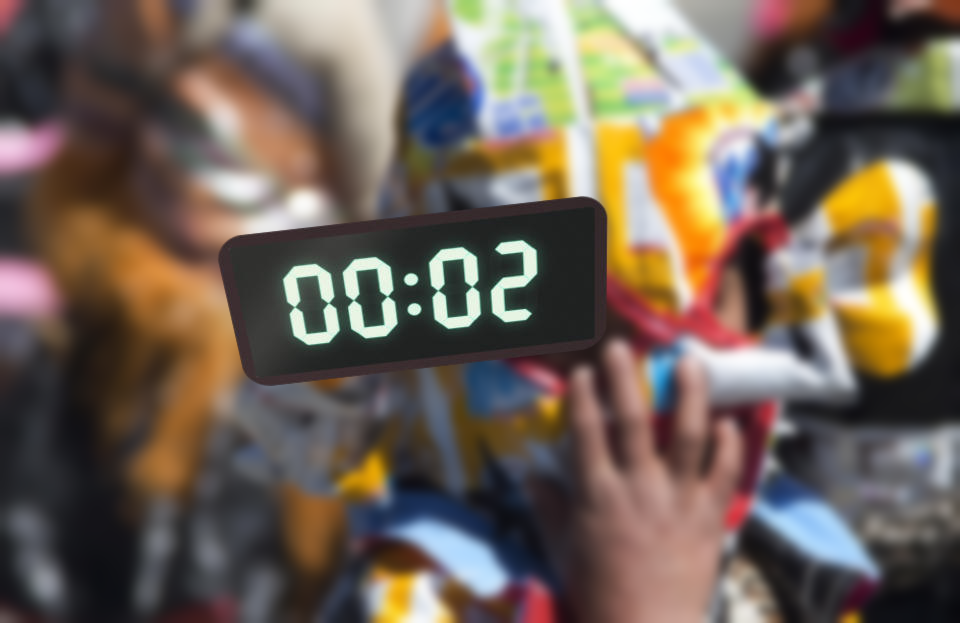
0.02
